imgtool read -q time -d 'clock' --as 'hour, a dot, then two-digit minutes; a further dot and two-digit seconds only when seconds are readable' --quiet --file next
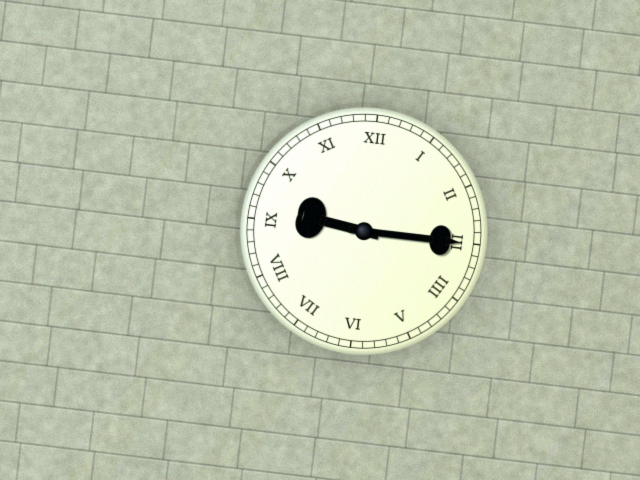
9.15
